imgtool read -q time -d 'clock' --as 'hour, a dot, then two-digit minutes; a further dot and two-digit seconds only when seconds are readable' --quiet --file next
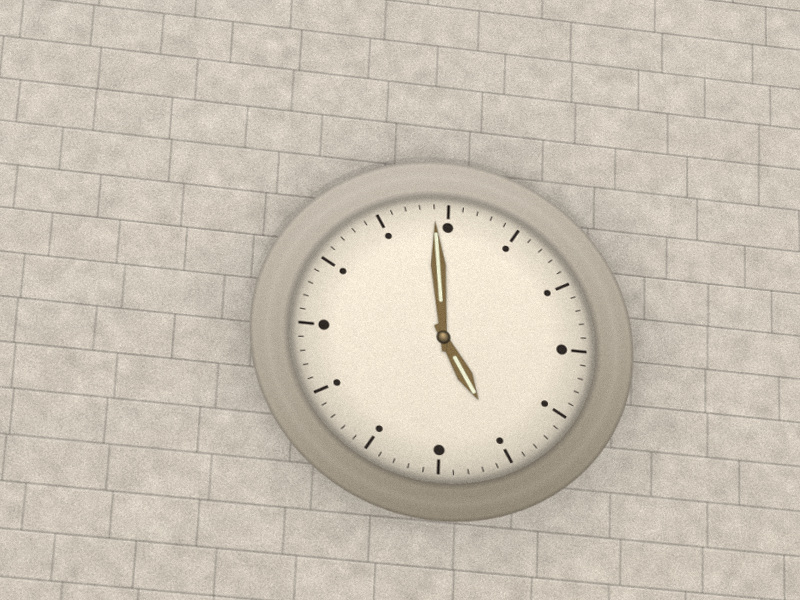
4.59
